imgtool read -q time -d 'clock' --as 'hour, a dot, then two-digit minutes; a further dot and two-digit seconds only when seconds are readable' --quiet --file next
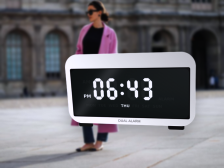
6.43
